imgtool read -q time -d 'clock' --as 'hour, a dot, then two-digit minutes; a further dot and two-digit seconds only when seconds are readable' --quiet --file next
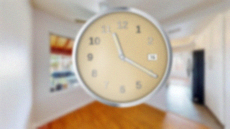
11.20
